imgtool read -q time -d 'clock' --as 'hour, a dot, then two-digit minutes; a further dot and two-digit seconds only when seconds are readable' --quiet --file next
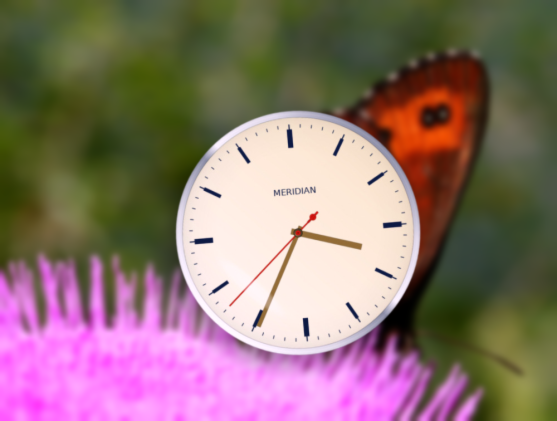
3.34.38
